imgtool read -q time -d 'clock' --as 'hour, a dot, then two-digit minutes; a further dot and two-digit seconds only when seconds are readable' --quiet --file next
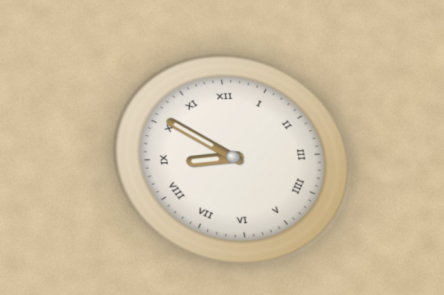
8.51
